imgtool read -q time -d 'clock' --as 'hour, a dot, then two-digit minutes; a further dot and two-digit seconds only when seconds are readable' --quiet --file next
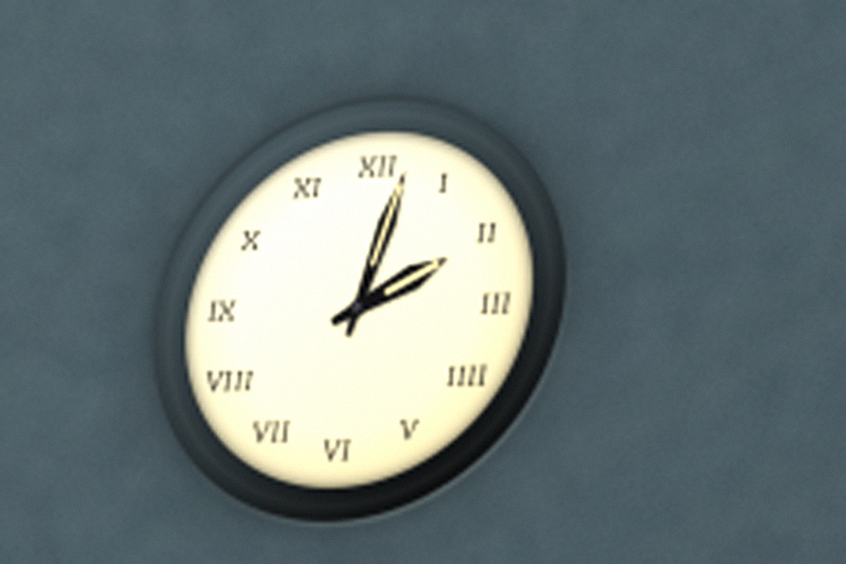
2.02
